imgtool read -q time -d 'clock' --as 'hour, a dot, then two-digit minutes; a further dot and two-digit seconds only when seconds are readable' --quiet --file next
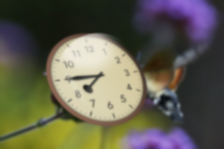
7.45
